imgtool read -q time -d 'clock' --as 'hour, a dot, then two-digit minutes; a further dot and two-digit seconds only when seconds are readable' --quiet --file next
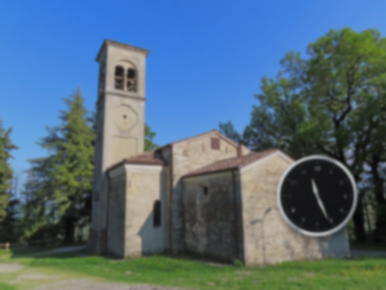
11.26
